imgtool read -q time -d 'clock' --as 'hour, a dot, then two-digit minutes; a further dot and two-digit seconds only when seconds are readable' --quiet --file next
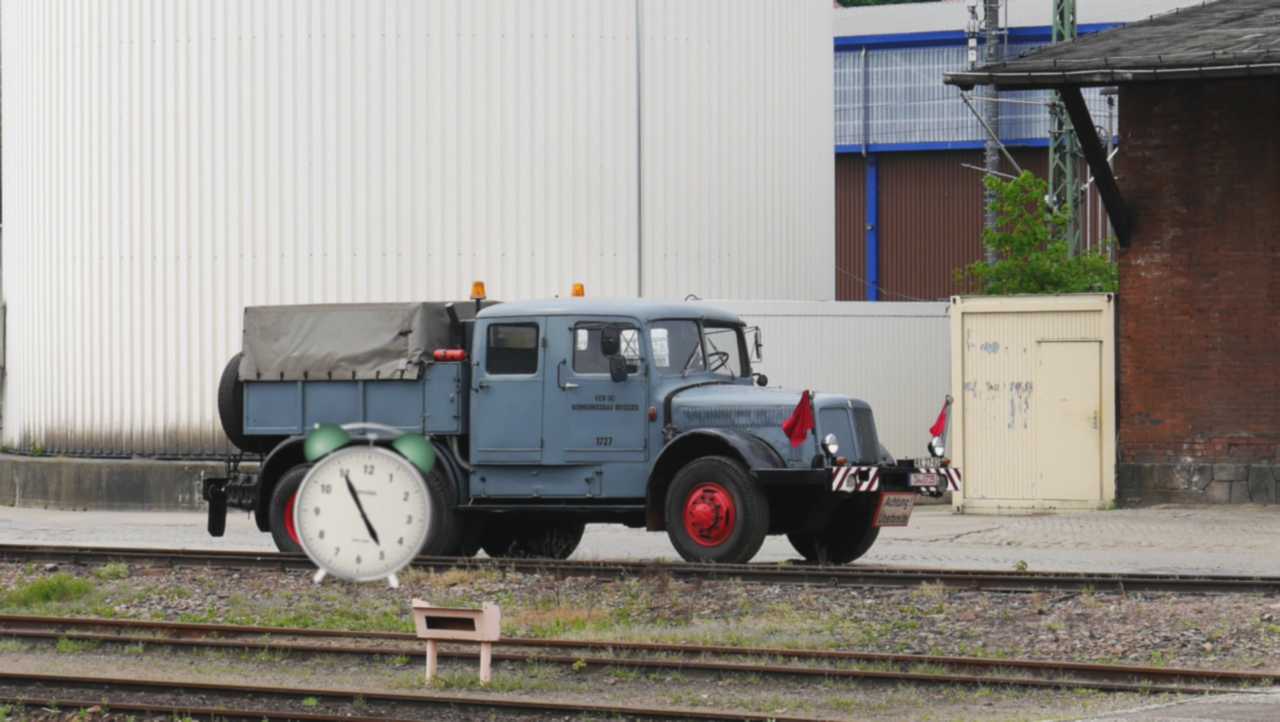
4.55
